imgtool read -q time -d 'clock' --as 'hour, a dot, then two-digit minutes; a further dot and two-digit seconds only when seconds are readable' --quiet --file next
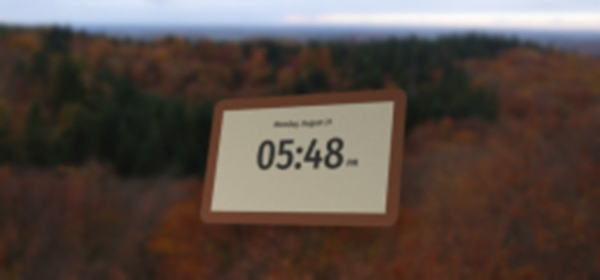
5.48
